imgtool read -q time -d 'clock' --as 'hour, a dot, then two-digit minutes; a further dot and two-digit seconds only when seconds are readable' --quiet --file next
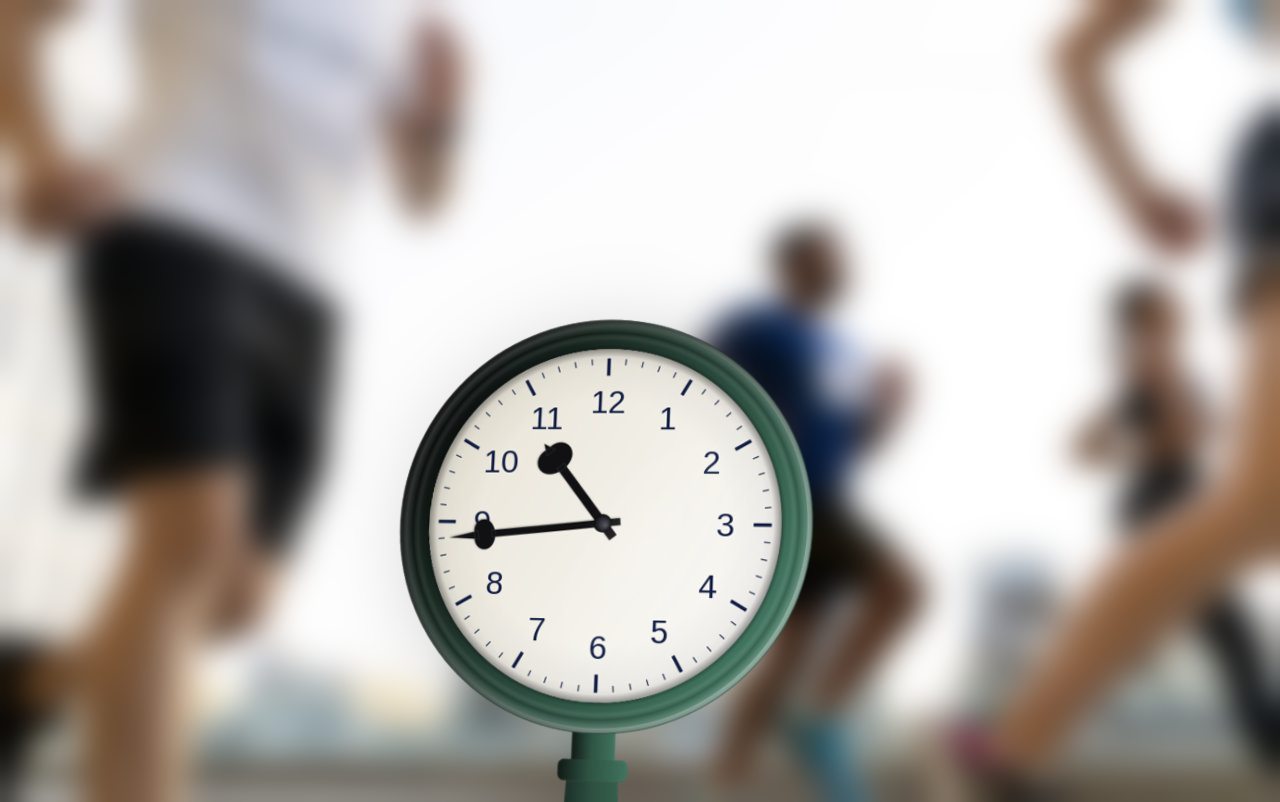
10.44
